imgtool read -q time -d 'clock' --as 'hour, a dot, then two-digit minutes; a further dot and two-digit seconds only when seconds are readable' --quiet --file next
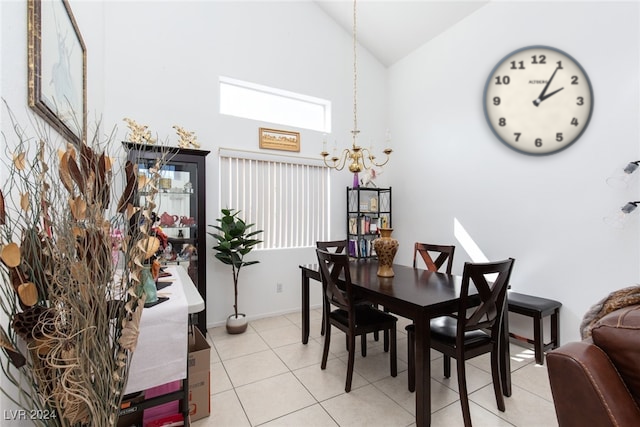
2.05
